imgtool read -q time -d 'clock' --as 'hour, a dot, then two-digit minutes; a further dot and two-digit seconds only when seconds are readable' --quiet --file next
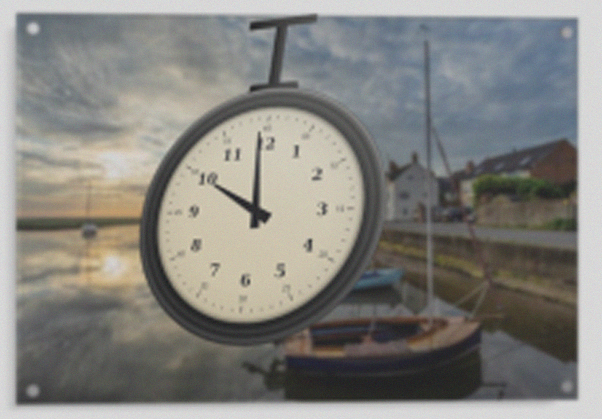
9.59
